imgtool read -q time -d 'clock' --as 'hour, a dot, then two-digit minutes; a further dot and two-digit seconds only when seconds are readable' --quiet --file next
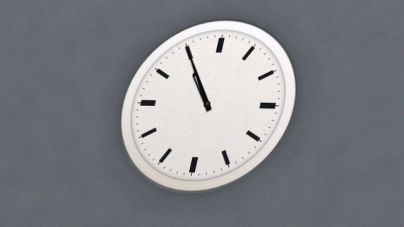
10.55
